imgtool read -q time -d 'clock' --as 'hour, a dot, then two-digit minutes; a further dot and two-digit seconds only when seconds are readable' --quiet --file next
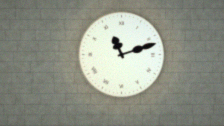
11.12
